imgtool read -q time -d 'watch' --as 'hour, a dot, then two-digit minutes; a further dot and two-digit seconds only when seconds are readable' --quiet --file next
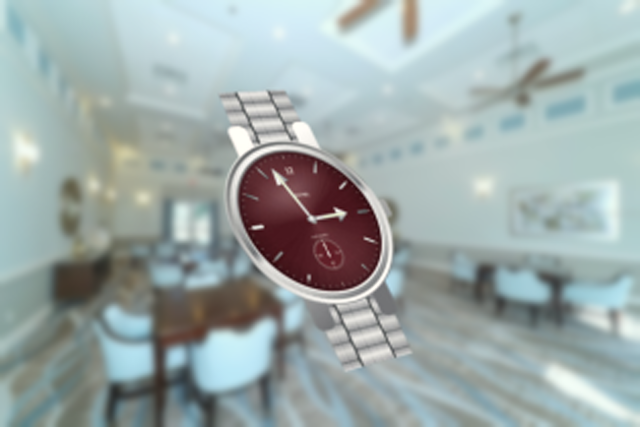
2.57
